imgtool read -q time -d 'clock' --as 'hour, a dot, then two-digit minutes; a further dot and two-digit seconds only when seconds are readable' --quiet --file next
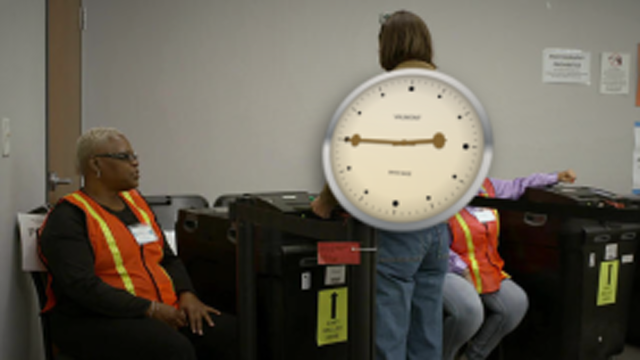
2.45
